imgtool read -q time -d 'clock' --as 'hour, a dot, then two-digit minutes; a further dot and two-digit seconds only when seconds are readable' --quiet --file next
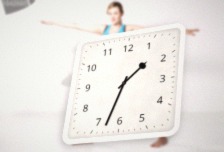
1.33
